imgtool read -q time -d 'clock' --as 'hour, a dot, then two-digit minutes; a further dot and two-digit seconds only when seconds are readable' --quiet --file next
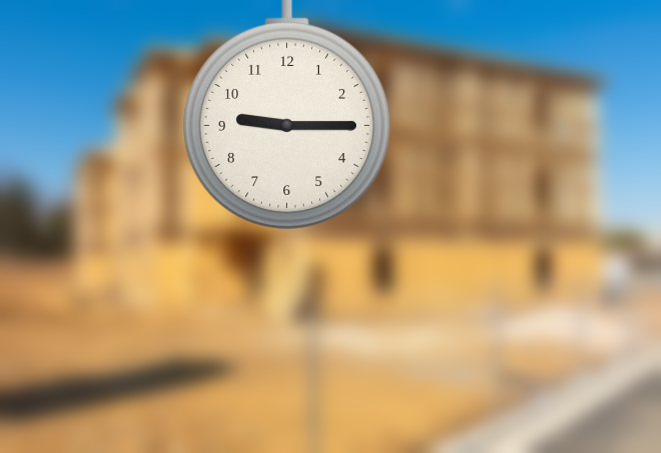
9.15
